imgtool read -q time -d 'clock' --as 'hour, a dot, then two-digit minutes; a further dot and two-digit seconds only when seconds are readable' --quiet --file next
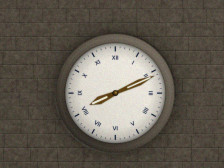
8.11
